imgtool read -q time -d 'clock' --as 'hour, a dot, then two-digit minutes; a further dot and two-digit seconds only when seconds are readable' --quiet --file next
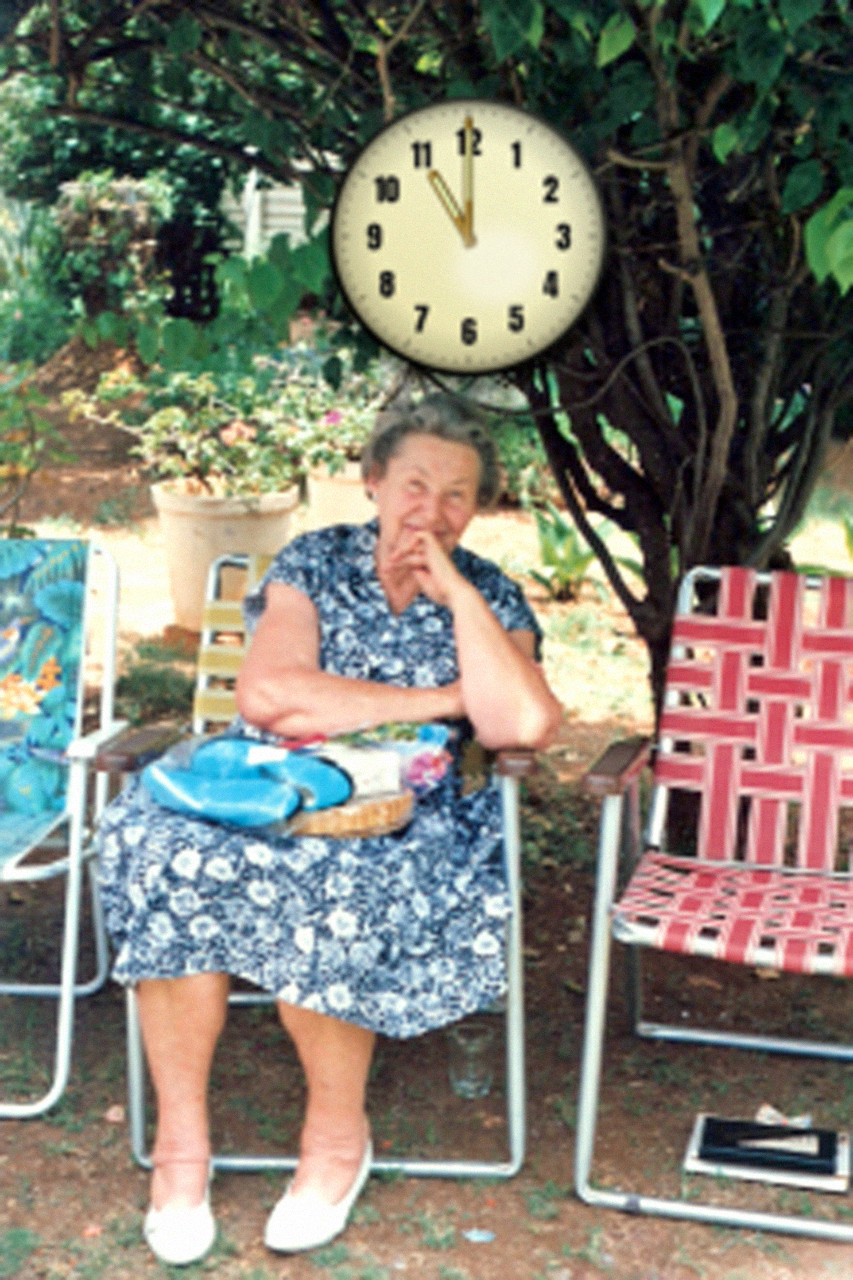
11.00
